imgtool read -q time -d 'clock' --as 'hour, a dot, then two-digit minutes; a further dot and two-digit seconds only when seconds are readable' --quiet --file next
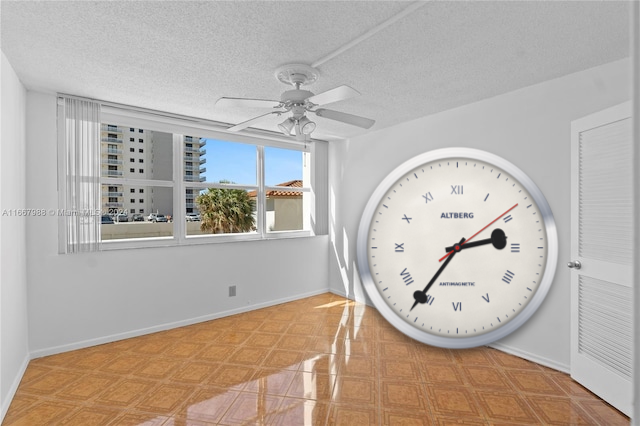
2.36.09
